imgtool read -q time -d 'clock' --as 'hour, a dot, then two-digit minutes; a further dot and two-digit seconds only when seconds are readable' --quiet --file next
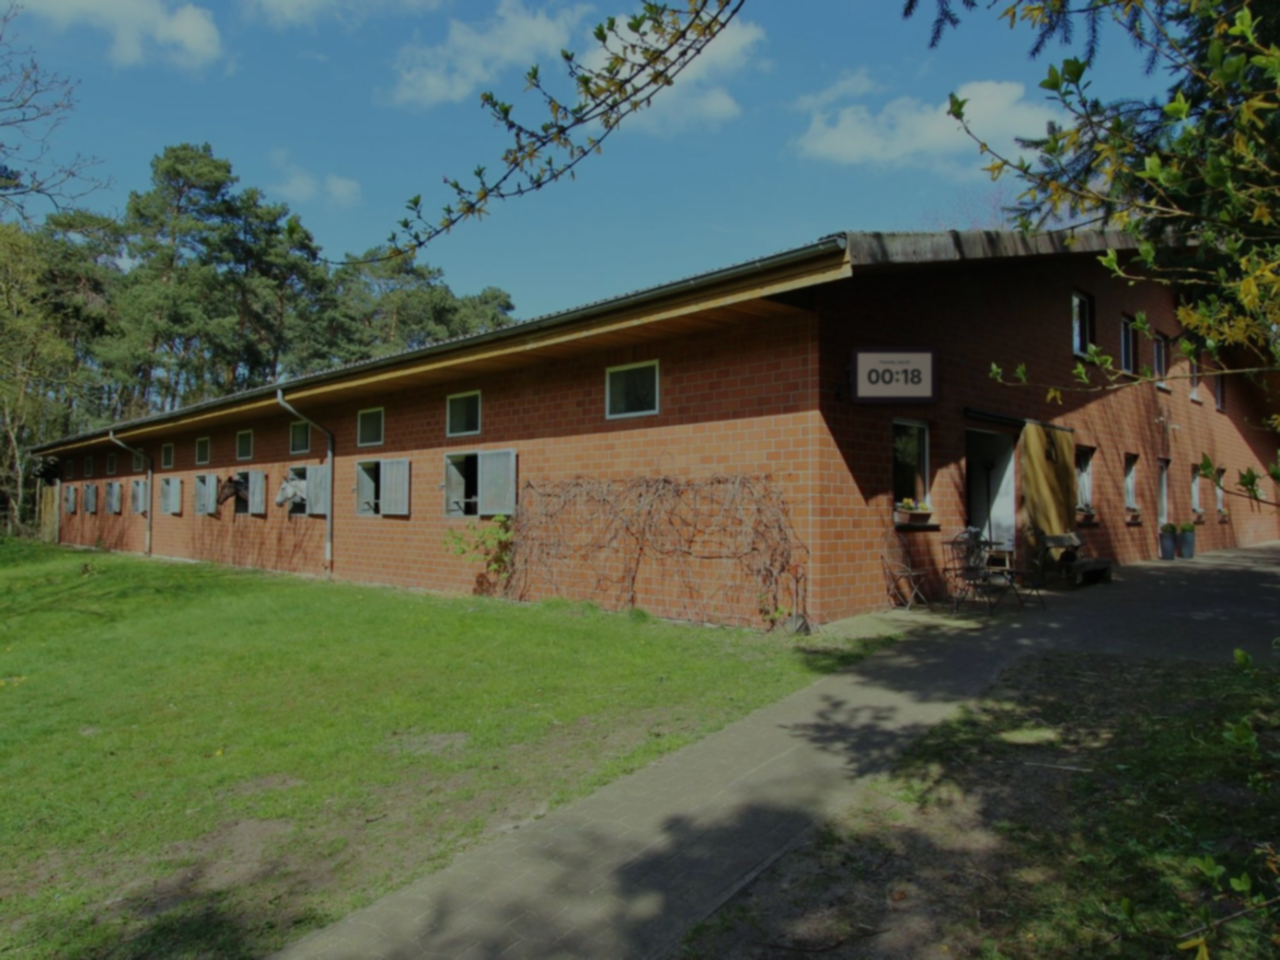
0.18
